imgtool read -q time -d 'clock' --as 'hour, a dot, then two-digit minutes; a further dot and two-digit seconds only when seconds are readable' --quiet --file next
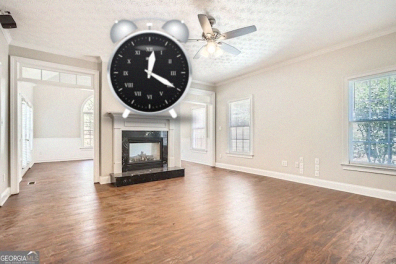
12.20
